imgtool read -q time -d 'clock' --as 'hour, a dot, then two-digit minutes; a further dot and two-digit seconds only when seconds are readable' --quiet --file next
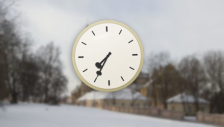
7.35
